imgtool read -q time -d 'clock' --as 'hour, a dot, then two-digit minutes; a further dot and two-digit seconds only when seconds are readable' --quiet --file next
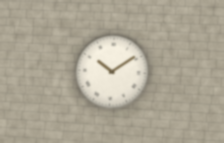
10.09
